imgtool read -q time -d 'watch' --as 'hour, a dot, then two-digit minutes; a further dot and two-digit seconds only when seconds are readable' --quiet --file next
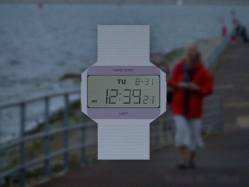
12.39.21
